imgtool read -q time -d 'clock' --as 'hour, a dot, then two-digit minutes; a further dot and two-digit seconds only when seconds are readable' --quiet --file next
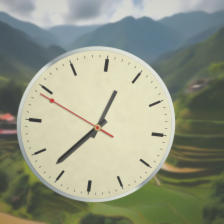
12.36.49
